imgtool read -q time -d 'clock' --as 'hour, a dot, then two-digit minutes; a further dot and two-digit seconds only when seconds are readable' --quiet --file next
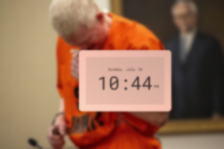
10.44
